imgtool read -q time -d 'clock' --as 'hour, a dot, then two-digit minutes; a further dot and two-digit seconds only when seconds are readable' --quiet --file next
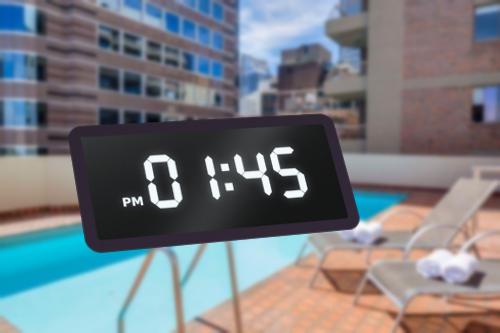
1.45
